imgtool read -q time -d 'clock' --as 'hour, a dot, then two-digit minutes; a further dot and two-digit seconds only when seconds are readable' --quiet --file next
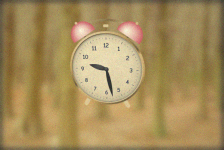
9.28
